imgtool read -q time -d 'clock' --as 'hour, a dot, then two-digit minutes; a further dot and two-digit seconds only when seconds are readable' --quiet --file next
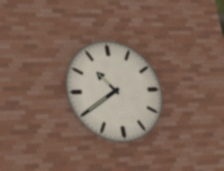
10.40
